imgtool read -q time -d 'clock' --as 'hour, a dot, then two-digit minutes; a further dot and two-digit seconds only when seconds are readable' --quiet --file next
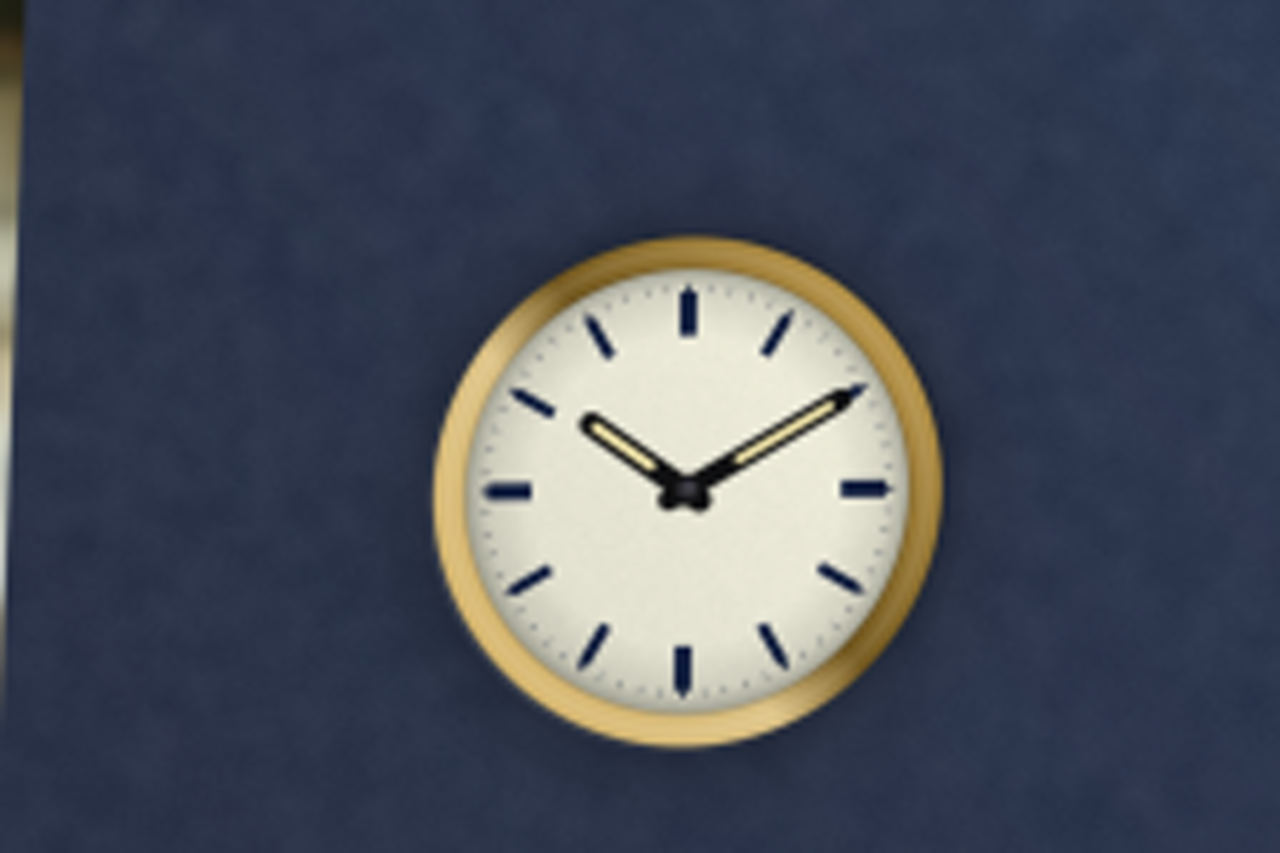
10.10
